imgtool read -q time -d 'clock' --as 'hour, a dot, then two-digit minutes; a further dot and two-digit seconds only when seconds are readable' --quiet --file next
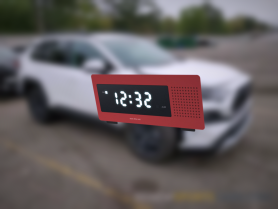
12.32
